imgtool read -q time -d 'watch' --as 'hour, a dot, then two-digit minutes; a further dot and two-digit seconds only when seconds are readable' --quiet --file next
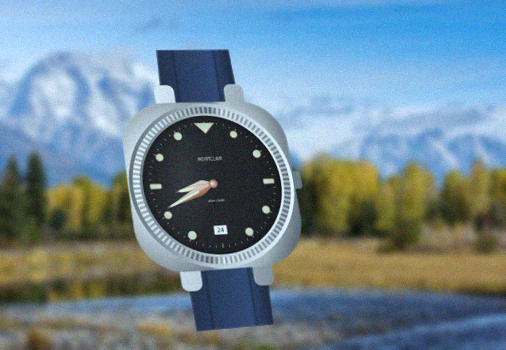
8.41
